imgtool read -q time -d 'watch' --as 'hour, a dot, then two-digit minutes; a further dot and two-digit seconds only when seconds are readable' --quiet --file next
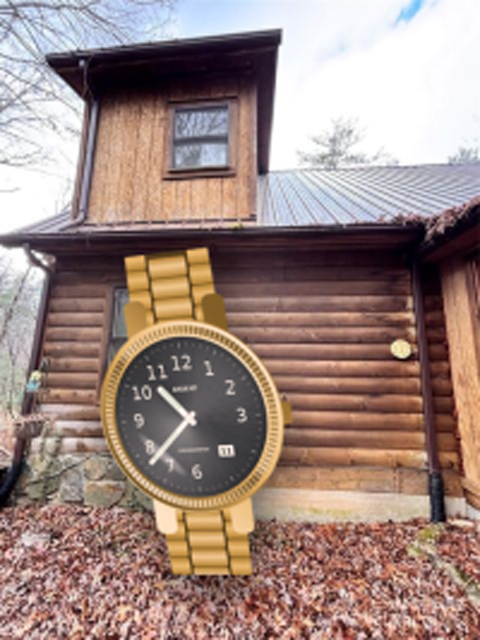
10.38
